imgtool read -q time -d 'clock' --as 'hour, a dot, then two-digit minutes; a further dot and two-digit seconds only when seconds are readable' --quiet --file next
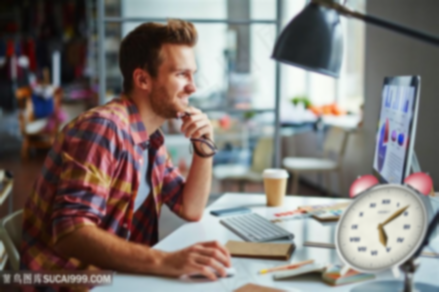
5.08
